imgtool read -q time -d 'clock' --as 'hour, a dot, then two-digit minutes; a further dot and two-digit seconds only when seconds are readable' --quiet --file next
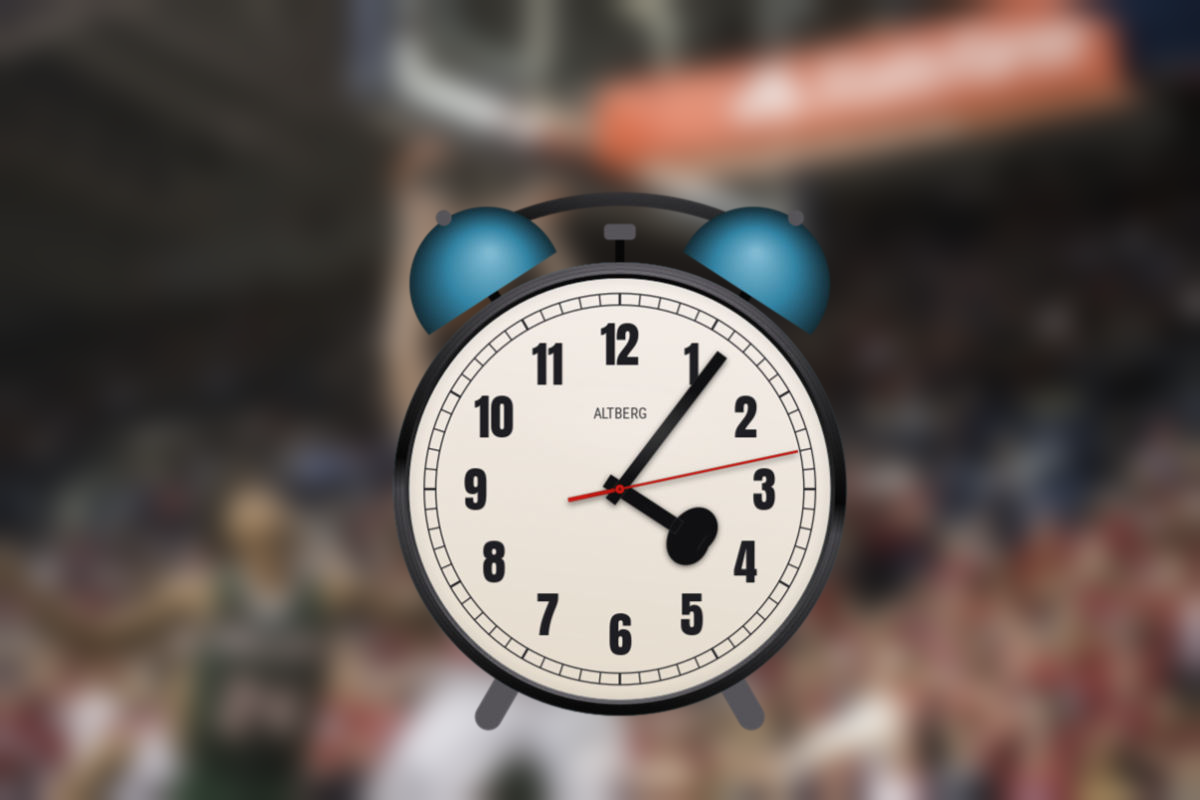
4.06.13
